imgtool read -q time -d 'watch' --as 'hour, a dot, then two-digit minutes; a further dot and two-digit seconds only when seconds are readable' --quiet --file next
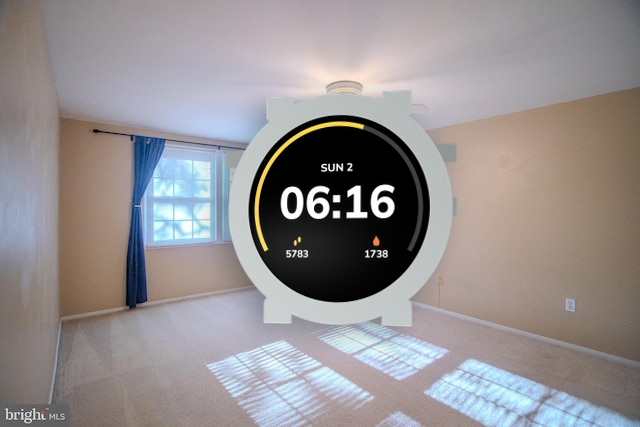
6.16
